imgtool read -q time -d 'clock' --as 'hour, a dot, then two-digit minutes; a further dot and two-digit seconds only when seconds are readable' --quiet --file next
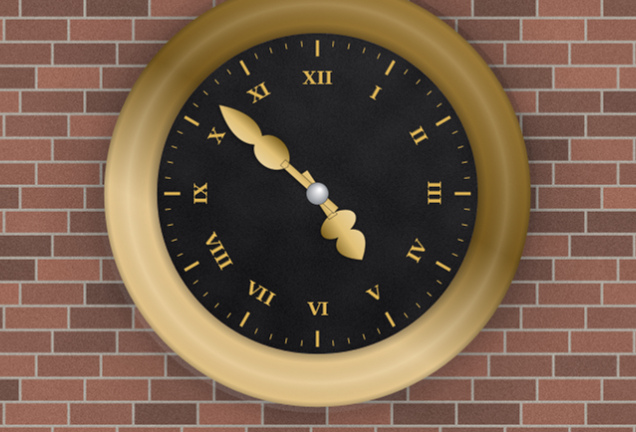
4.52
